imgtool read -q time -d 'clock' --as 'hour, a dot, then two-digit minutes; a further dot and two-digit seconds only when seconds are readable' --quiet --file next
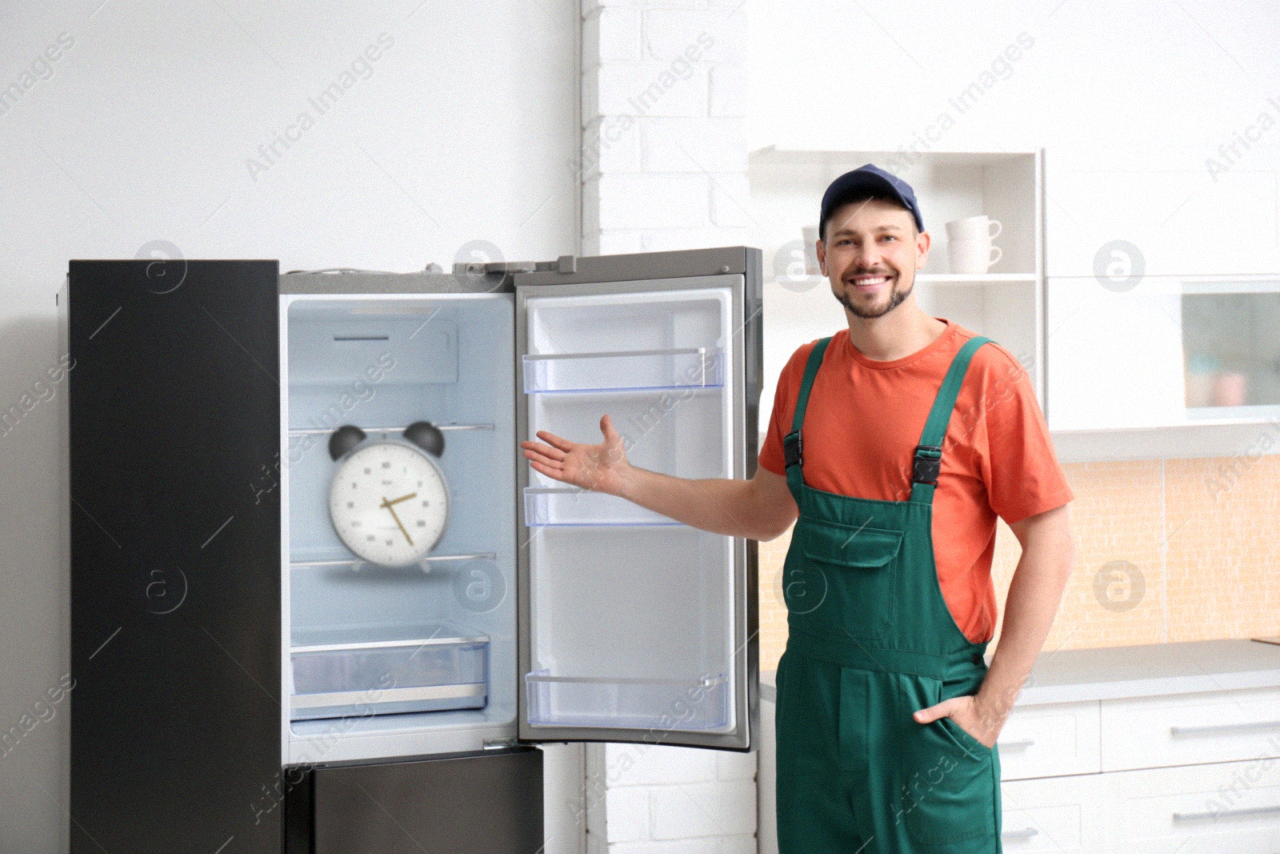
2.25
